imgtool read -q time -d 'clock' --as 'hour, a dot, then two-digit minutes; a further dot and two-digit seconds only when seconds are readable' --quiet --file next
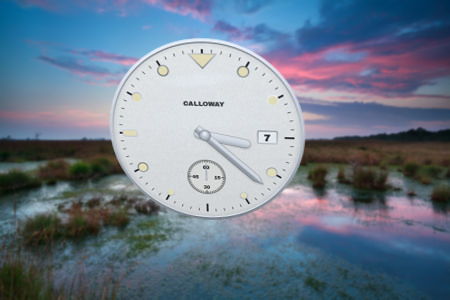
3.22
